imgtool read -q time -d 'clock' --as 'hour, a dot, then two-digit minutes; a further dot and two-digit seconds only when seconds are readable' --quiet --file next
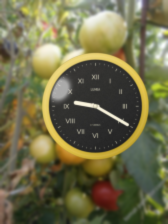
9.20
